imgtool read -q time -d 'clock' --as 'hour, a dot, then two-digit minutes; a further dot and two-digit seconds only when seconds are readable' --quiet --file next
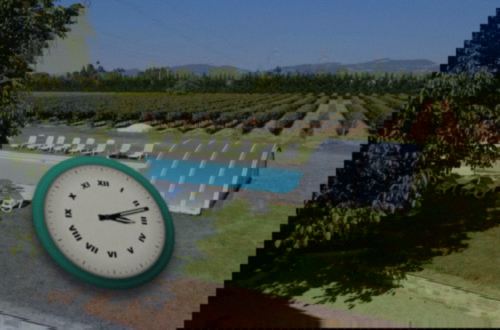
3.12
